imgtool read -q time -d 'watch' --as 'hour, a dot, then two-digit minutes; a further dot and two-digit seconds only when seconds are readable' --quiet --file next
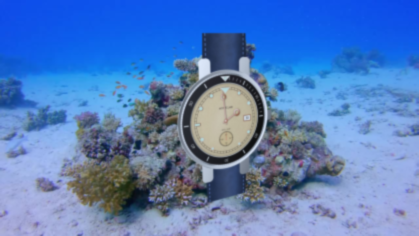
1.59
